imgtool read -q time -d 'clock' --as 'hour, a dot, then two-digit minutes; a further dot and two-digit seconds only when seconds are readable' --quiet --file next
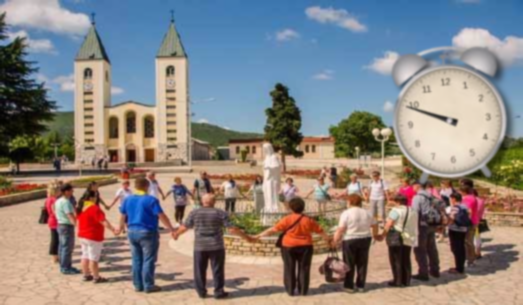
9.49
